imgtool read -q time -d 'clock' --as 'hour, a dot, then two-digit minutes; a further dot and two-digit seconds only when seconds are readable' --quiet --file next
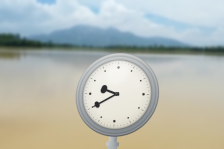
9.40
